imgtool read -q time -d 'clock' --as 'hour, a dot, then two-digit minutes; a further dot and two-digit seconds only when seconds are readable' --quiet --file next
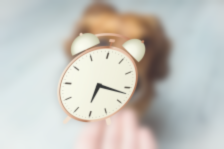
6.17
